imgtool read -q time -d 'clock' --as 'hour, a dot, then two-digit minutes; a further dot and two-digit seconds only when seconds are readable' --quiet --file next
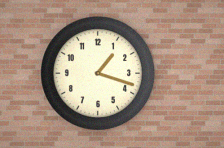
1.18
